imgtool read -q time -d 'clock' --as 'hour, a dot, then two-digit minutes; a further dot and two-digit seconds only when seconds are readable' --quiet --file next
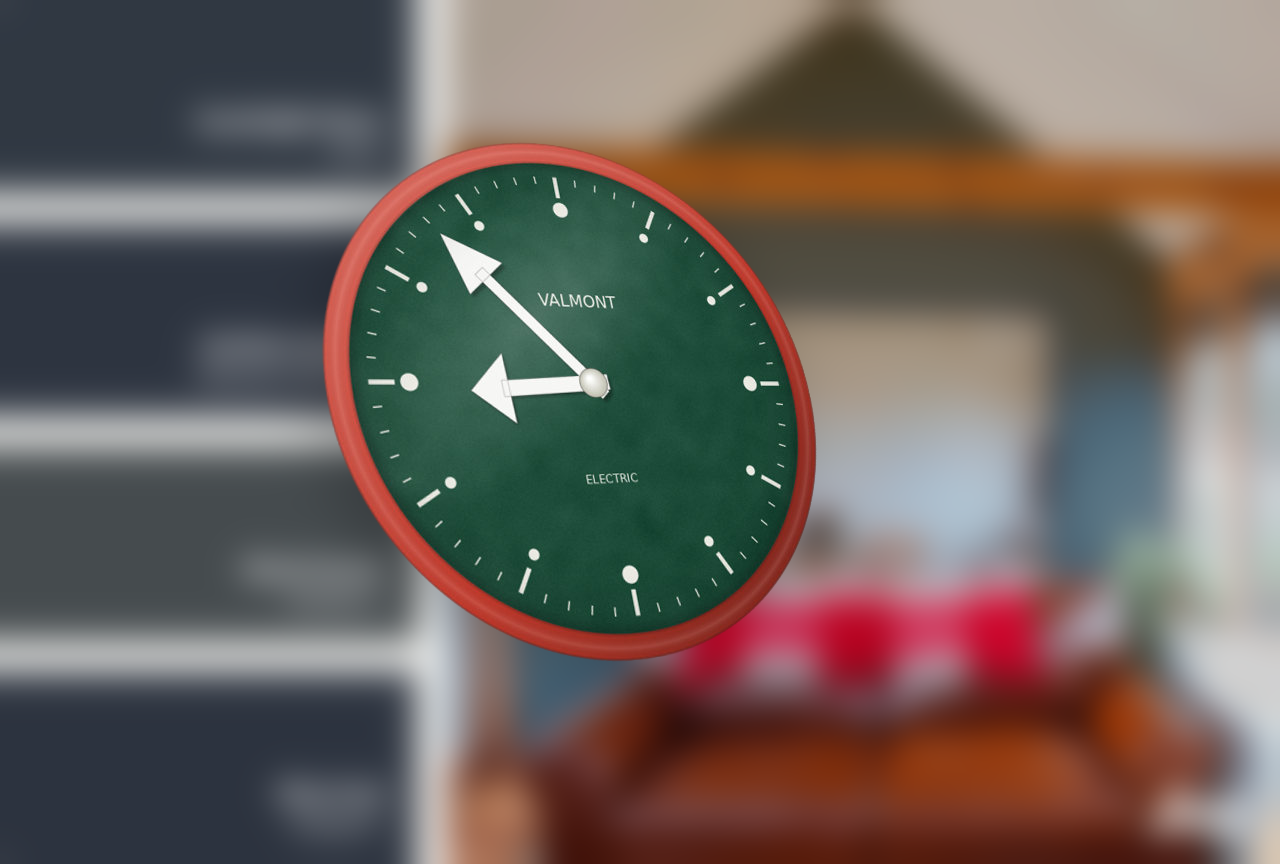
8.53
